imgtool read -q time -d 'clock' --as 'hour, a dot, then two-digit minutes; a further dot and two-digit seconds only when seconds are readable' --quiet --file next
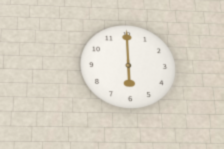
6.00
